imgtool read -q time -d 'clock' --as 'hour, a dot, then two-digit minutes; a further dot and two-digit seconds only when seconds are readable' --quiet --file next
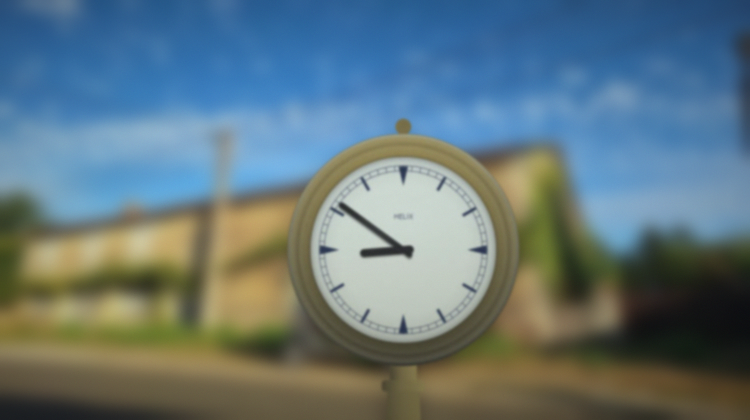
8.51
